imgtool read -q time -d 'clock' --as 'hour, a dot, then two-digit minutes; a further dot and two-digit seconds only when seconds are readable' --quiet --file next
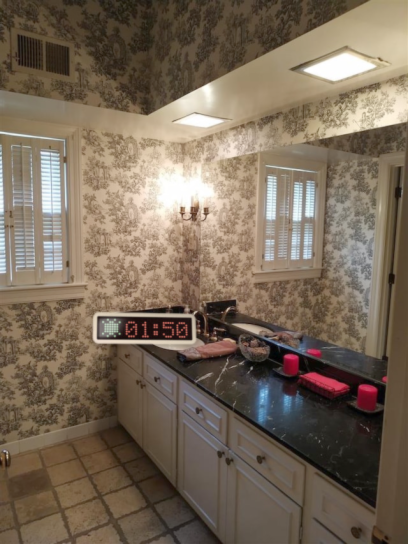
1.50
